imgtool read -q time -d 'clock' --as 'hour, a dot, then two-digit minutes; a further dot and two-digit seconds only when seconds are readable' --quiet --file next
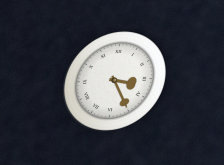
3.25
